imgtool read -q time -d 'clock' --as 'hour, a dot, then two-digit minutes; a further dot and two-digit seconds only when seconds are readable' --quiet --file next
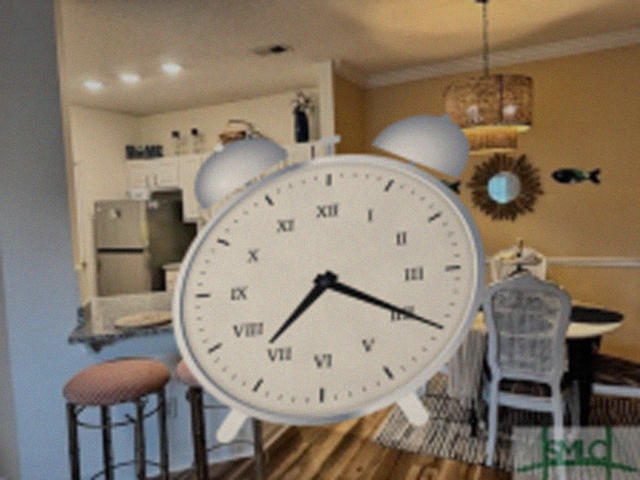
7.20
